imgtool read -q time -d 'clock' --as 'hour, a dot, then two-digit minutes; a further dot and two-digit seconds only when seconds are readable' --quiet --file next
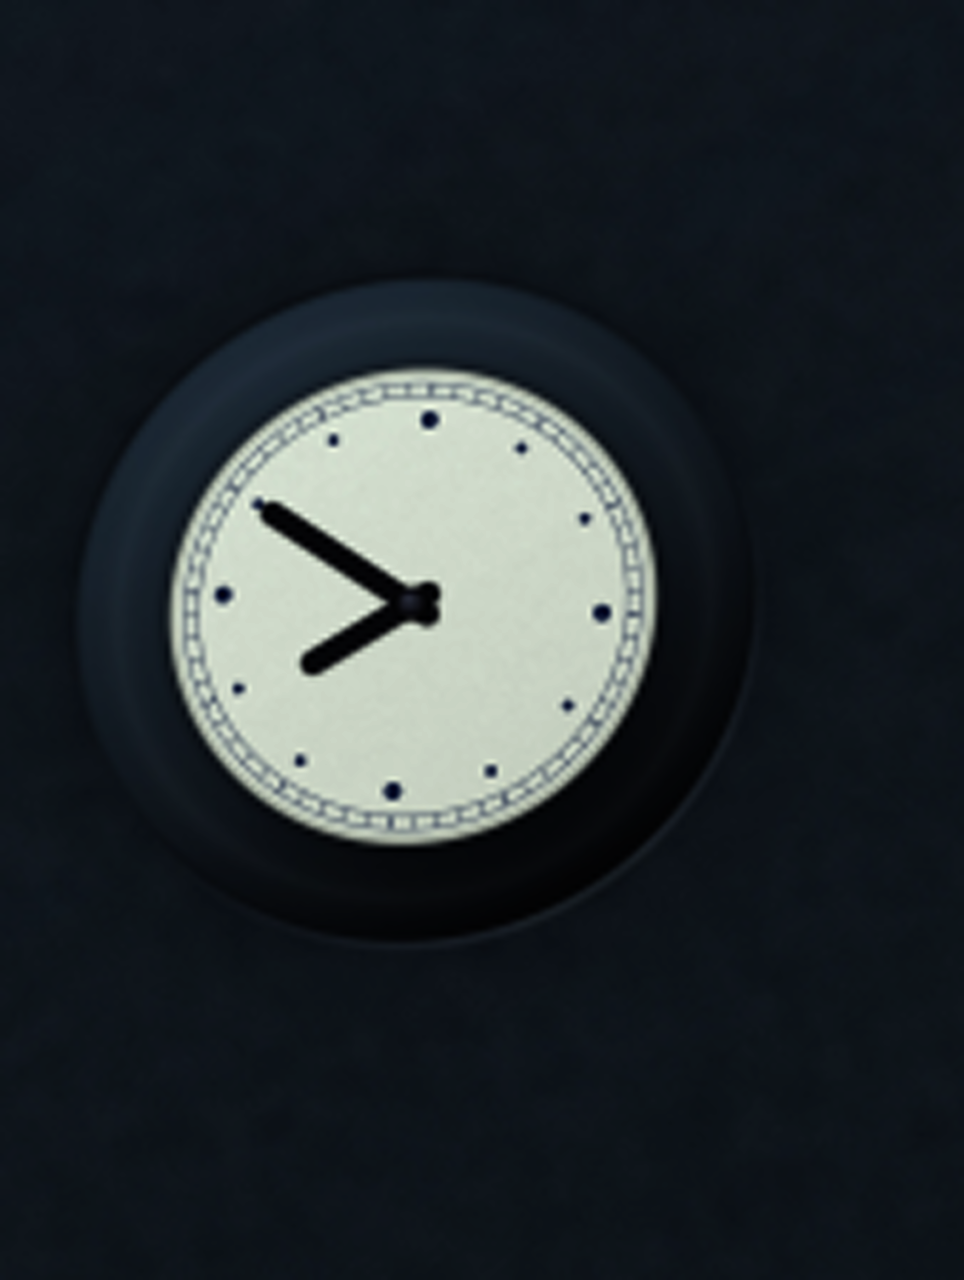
7.50
